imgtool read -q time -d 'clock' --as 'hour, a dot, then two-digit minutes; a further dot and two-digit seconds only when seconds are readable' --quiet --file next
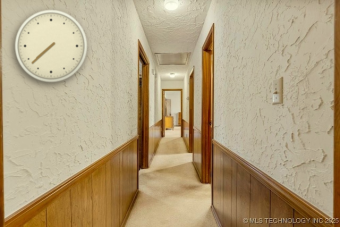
7.38
